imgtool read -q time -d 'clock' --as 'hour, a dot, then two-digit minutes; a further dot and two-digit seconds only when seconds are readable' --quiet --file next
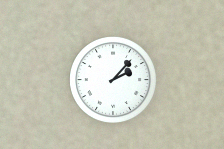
2.07
